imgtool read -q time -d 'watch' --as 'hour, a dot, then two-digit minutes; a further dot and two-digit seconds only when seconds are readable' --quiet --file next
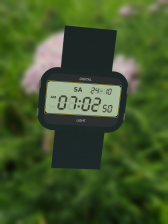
7.02.50
